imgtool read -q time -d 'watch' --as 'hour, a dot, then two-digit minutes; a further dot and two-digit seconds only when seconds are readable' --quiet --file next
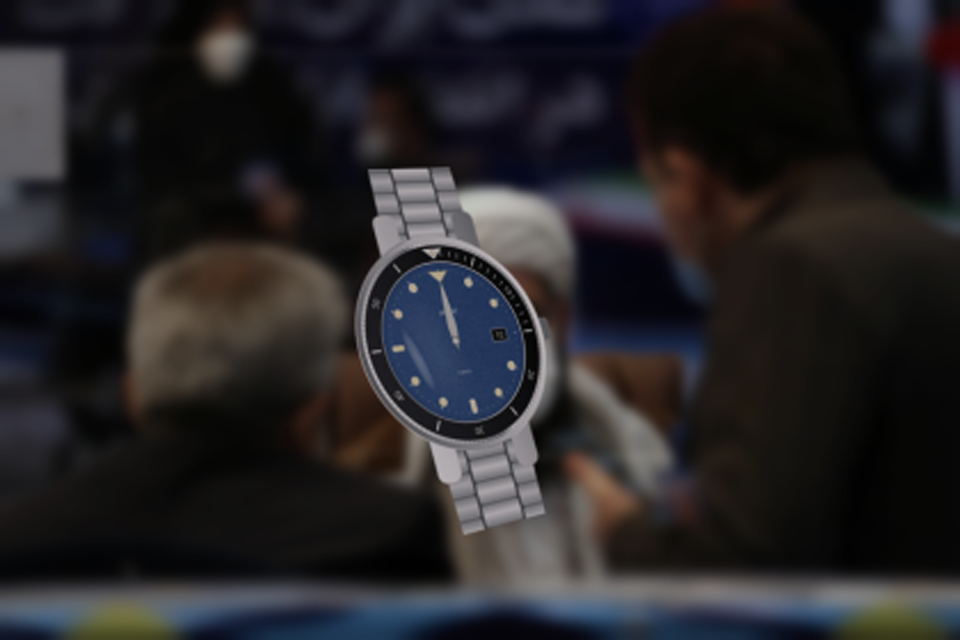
12.00
